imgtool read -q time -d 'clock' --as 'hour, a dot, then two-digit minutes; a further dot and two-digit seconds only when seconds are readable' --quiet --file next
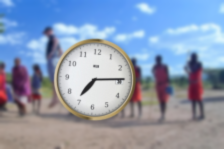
7.14
